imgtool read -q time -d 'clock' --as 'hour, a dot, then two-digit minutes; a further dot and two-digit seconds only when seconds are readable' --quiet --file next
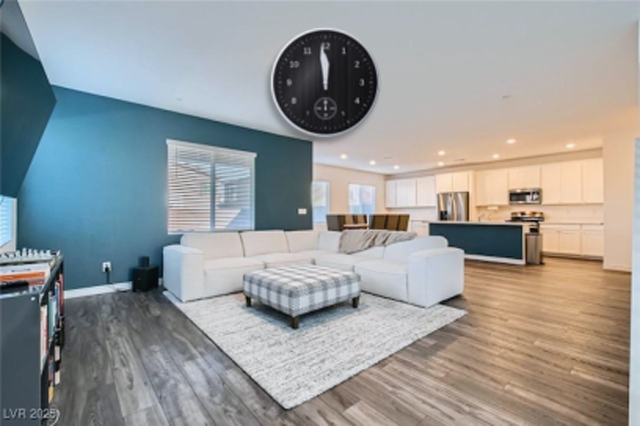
11.59
